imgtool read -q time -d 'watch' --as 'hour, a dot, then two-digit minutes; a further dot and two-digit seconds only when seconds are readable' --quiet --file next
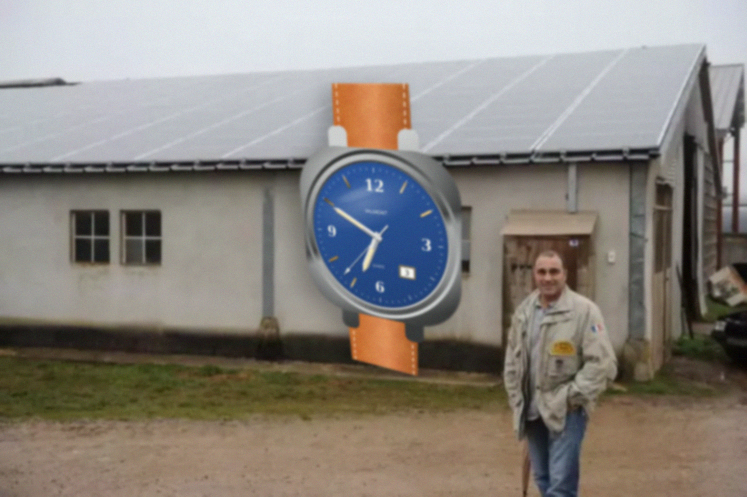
6.49.37
